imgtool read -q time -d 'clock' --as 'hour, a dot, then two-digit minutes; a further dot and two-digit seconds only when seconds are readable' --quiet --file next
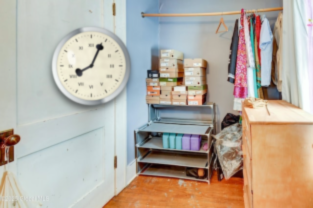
8.04
